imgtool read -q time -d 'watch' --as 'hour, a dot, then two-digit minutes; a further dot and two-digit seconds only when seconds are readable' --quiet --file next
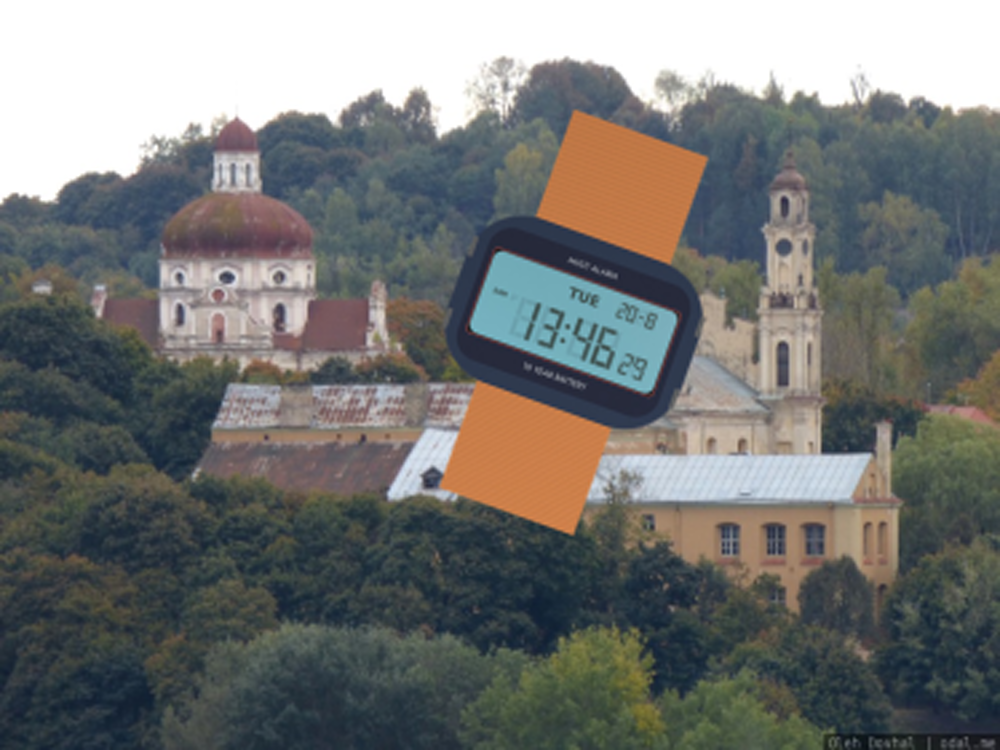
13.46.29
